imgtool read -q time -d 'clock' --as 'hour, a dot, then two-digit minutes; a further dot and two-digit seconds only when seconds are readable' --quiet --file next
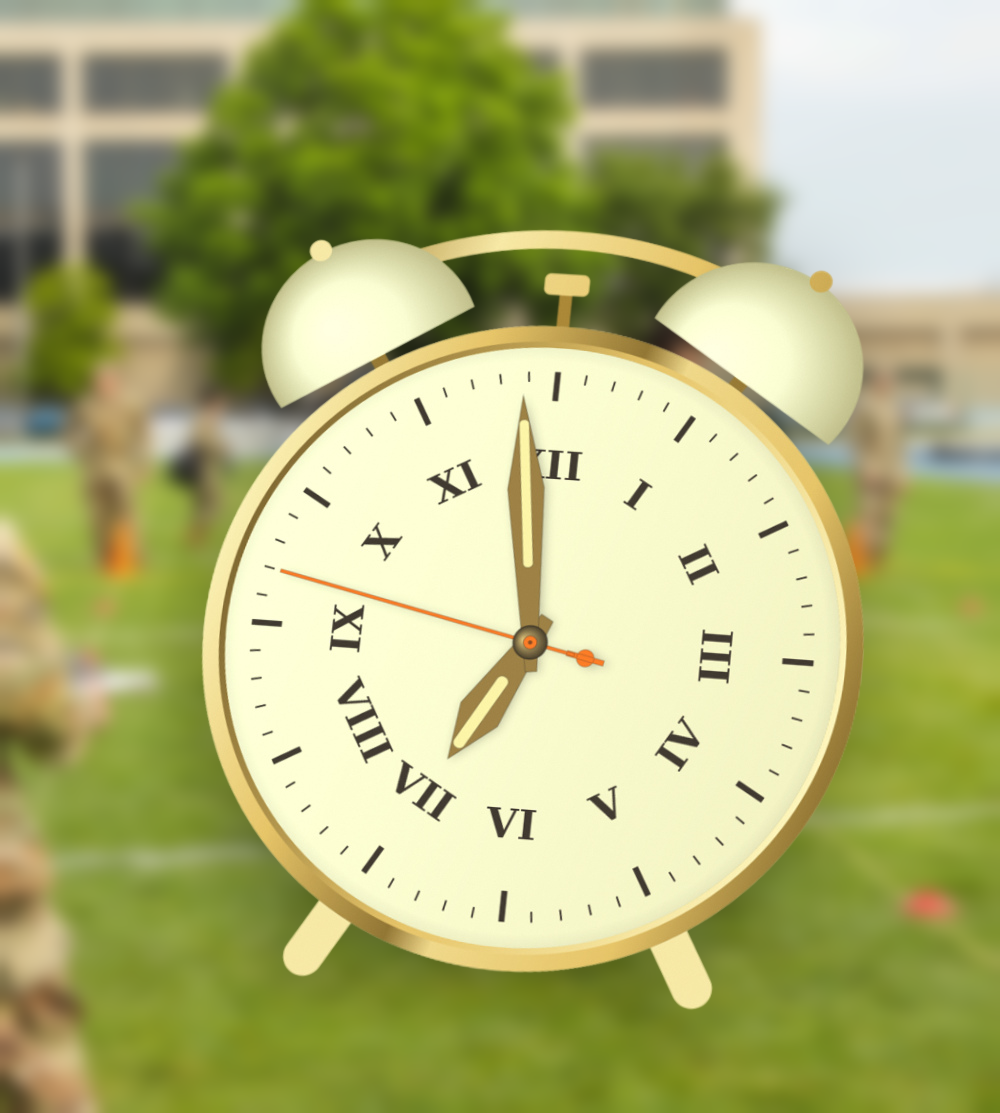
6.58.47
